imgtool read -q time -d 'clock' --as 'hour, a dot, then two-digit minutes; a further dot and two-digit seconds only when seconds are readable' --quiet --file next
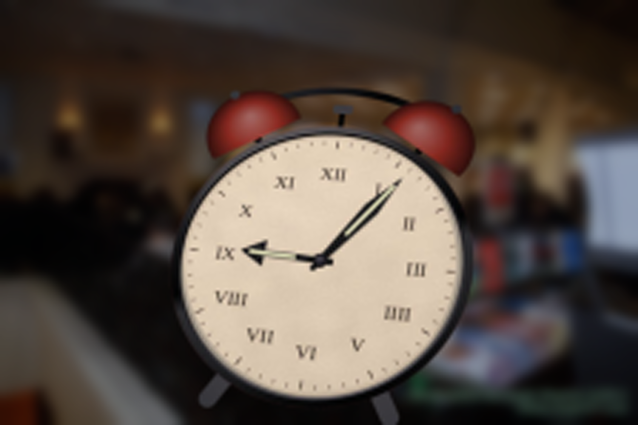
9.06
